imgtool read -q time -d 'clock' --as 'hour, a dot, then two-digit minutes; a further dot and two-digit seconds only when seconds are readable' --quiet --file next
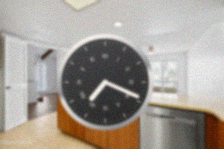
7.19
